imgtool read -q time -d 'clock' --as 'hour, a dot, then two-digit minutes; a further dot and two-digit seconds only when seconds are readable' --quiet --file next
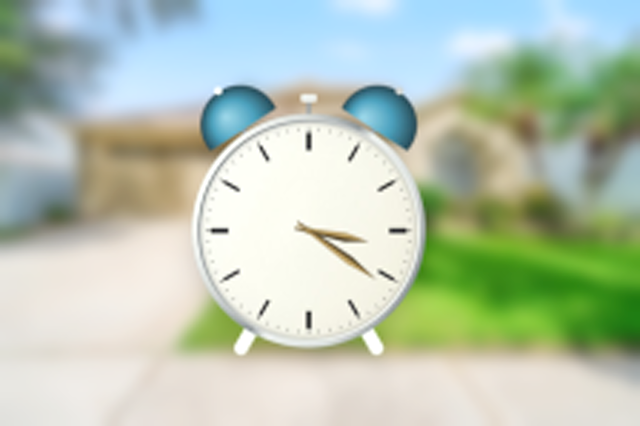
3.21
